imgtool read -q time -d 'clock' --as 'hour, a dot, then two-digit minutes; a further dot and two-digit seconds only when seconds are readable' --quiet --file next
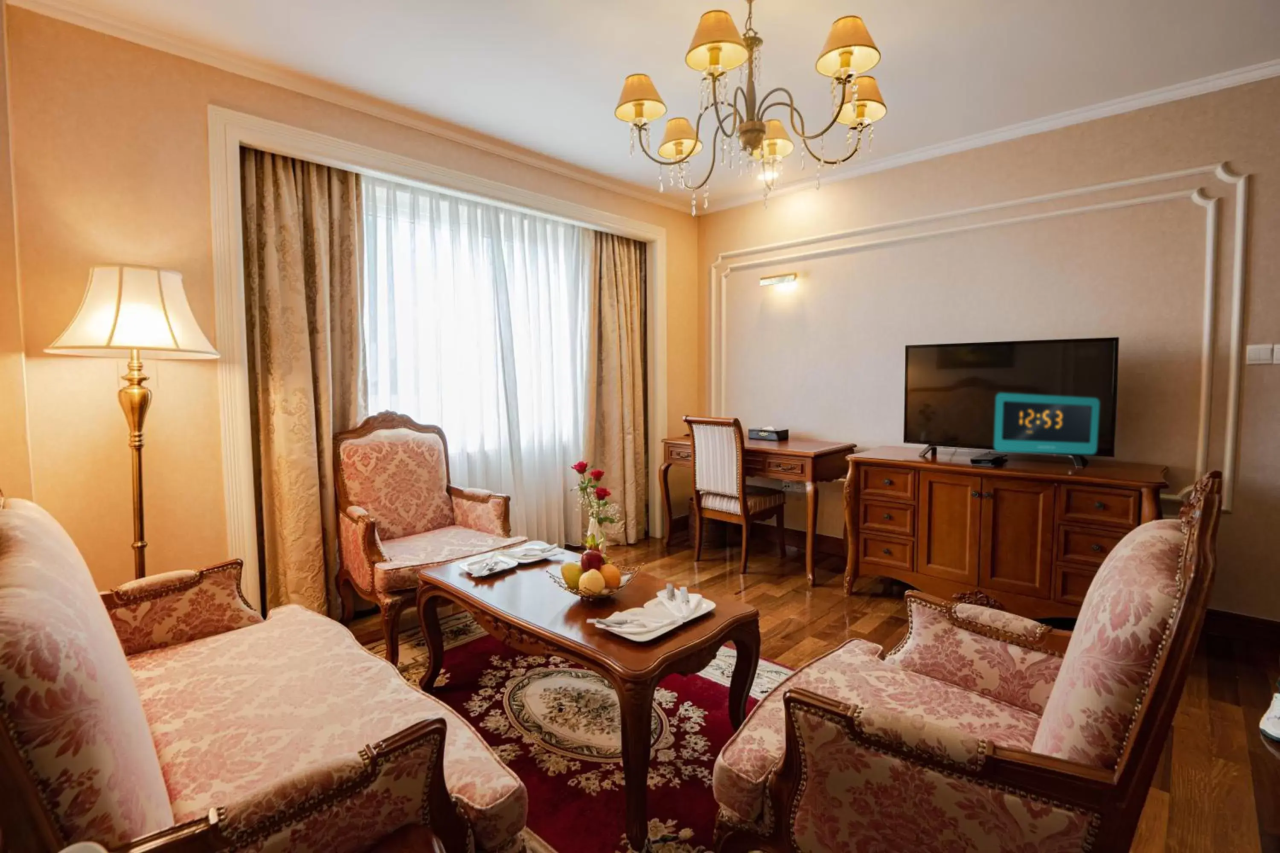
12.53
